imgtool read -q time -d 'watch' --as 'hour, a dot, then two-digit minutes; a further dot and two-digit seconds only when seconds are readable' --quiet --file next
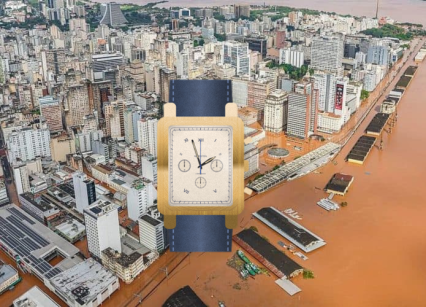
1.57
